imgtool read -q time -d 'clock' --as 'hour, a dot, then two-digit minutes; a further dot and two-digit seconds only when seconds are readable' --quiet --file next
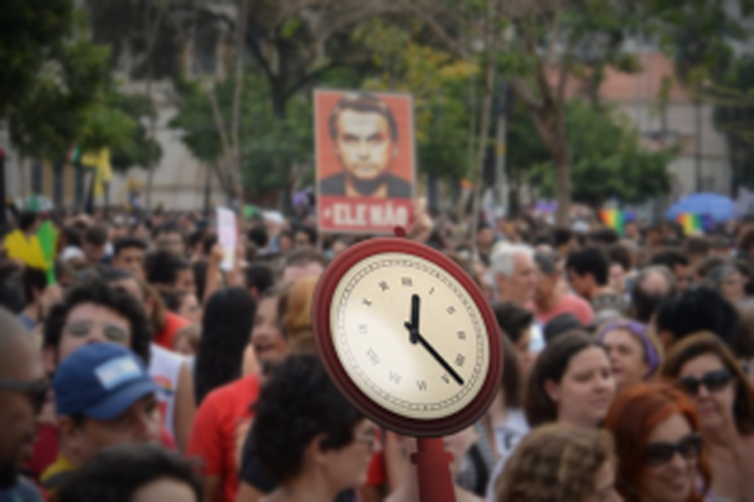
12.23
